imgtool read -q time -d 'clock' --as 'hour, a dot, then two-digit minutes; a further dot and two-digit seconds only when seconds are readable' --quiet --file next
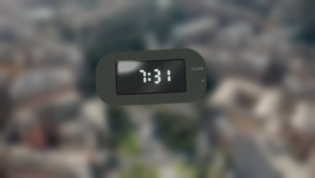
7.31
